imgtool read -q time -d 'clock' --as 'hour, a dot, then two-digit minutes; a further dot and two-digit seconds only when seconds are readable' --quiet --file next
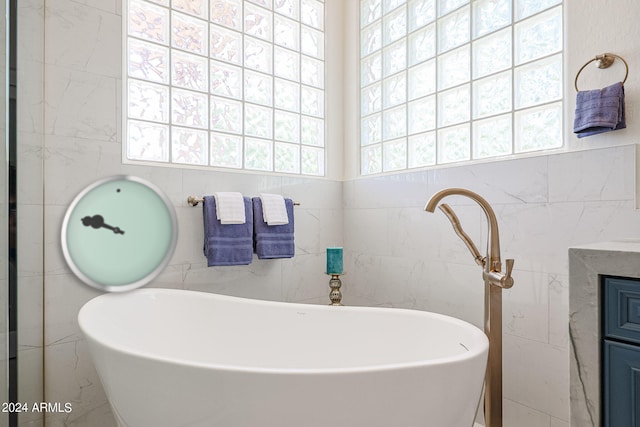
9.48
